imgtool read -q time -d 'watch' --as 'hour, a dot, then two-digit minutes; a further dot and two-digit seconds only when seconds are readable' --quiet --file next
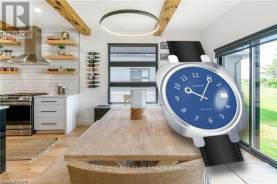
10.06
